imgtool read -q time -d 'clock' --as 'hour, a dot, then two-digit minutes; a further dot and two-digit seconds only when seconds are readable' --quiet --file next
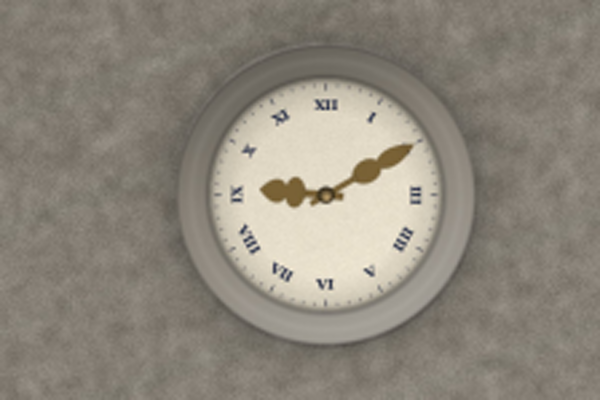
9.10
